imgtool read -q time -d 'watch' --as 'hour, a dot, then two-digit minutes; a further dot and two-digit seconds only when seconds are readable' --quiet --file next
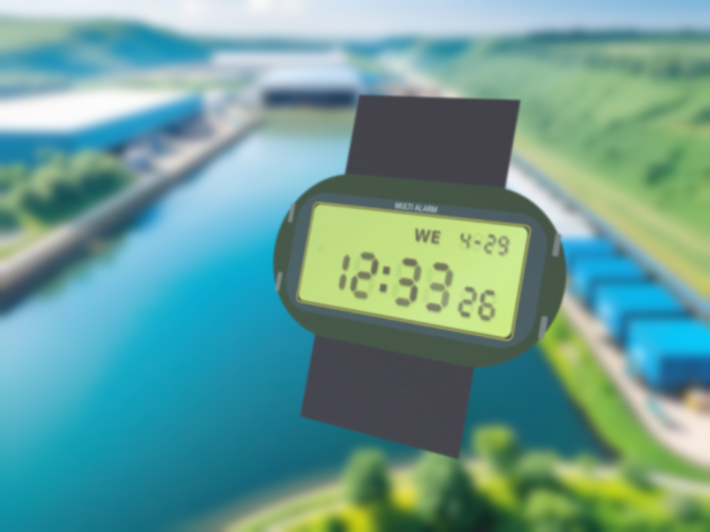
12.33.26
